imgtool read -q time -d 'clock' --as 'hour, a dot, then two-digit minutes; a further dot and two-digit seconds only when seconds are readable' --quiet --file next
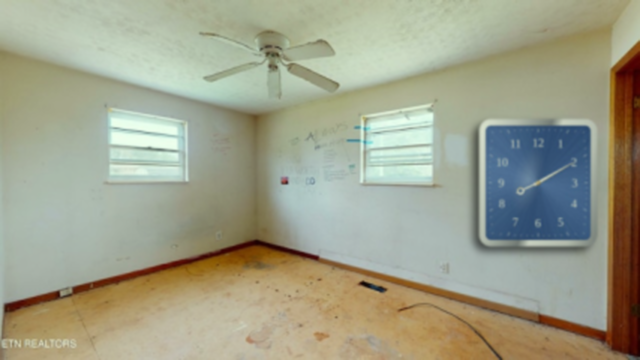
8.10
